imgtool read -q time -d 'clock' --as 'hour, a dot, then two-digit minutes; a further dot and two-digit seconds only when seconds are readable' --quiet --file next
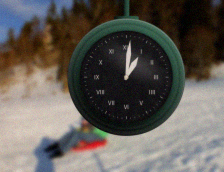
1.01
